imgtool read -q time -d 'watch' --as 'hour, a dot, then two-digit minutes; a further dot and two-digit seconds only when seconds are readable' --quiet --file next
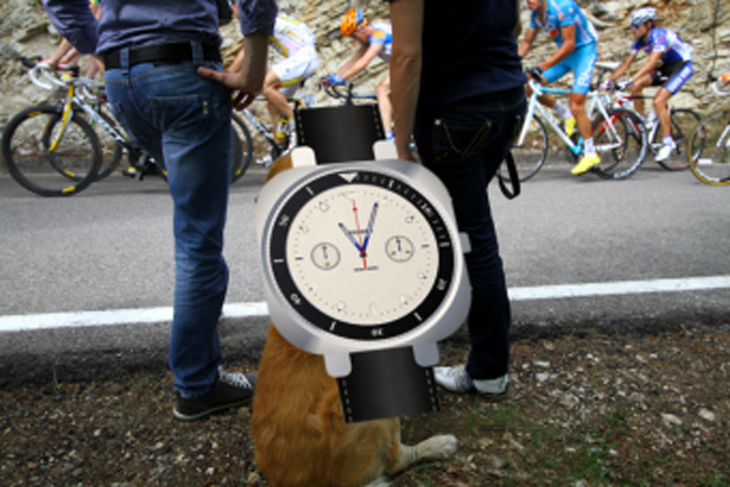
11.04
